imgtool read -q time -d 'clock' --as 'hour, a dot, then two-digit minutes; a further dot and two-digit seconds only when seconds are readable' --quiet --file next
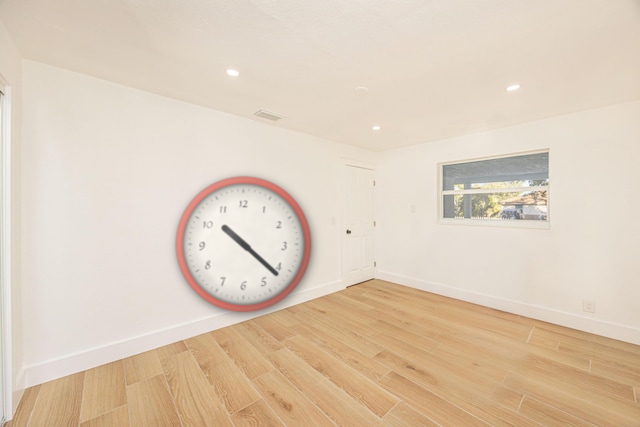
10.22
